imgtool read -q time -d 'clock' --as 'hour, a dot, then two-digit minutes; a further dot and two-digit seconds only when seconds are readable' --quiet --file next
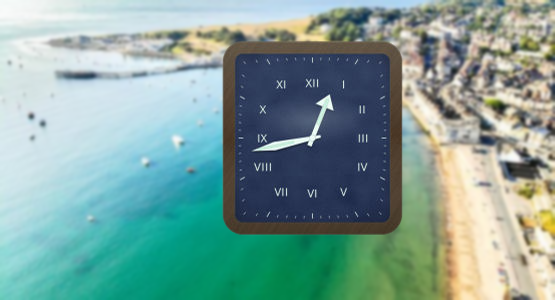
12.43
